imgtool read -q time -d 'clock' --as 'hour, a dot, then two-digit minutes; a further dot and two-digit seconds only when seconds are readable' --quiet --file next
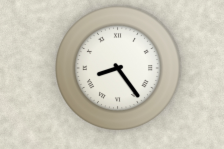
8.24
